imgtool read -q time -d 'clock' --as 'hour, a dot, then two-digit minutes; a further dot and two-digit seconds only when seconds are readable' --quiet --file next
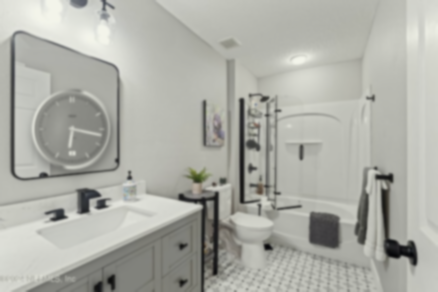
6.17
